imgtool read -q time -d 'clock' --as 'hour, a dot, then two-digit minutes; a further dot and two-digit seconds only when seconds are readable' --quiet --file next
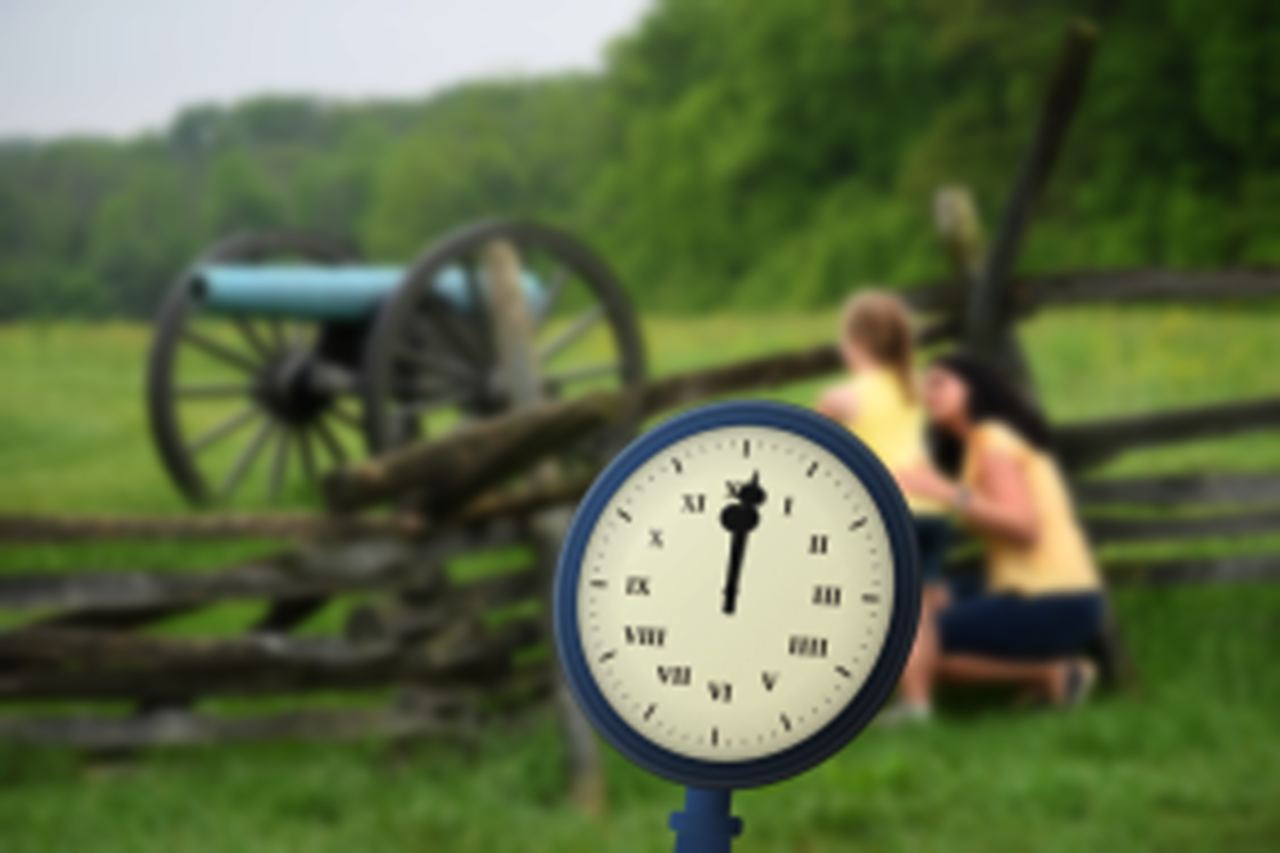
12.01
